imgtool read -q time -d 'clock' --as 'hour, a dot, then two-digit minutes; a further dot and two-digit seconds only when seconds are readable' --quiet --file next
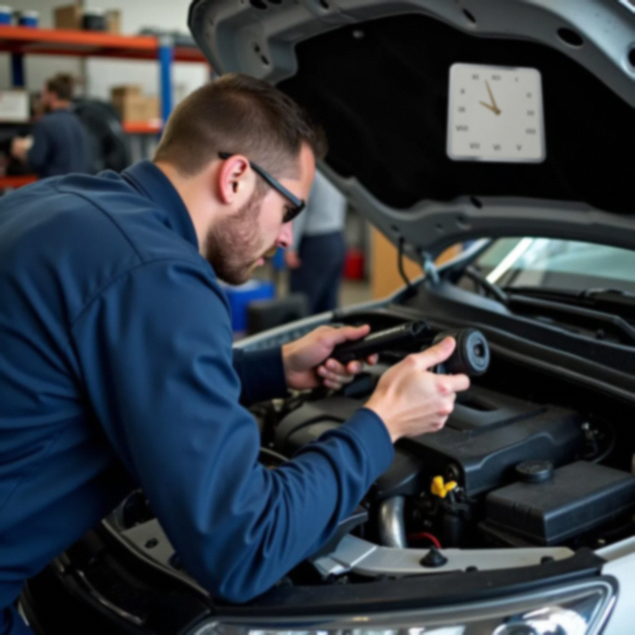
9.57
